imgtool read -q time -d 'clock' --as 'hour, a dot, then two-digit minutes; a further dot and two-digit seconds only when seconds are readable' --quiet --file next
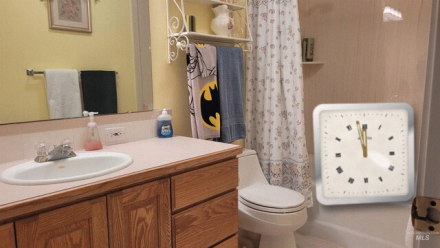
11.58
